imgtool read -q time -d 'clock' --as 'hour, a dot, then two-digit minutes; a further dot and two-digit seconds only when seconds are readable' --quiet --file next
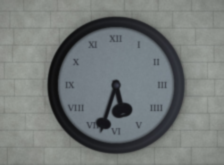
5.33
